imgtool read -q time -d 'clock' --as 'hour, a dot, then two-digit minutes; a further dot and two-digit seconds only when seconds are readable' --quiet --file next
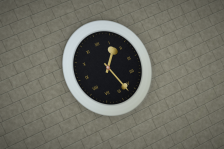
1.27
